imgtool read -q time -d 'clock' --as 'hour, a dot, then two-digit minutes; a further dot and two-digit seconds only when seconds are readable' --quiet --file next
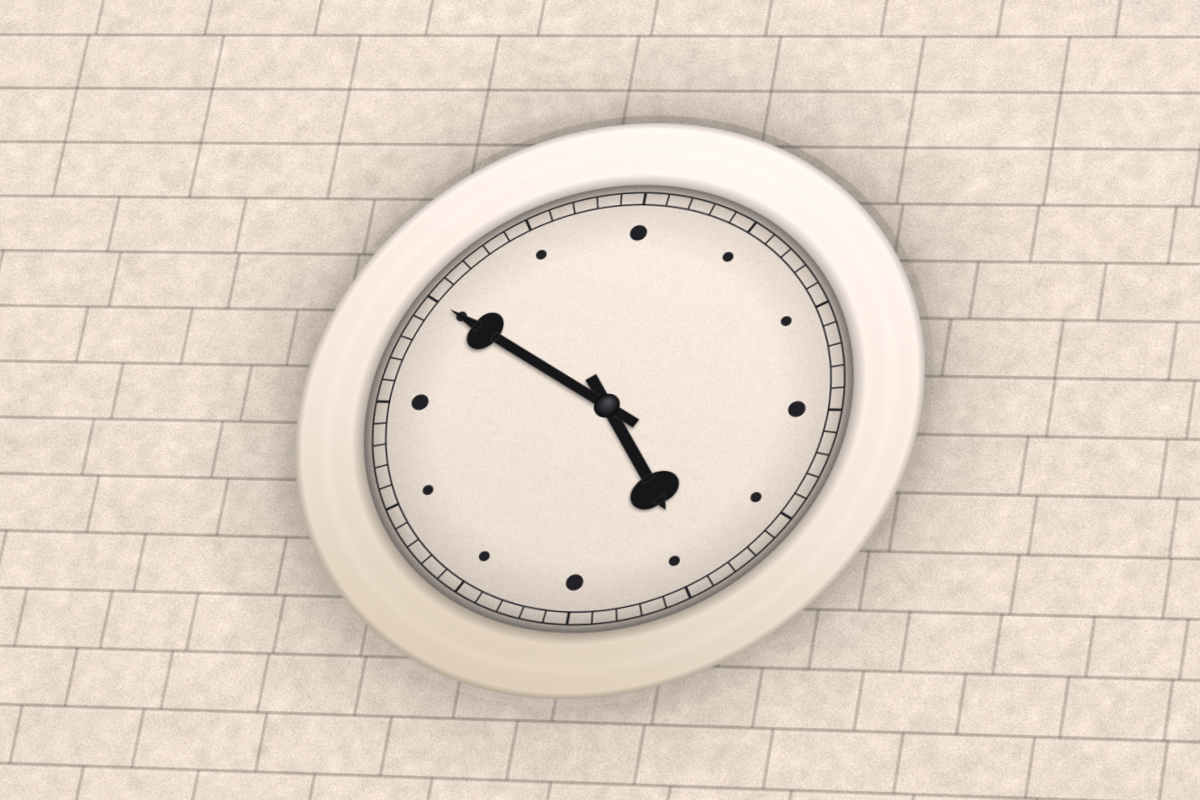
4.50
